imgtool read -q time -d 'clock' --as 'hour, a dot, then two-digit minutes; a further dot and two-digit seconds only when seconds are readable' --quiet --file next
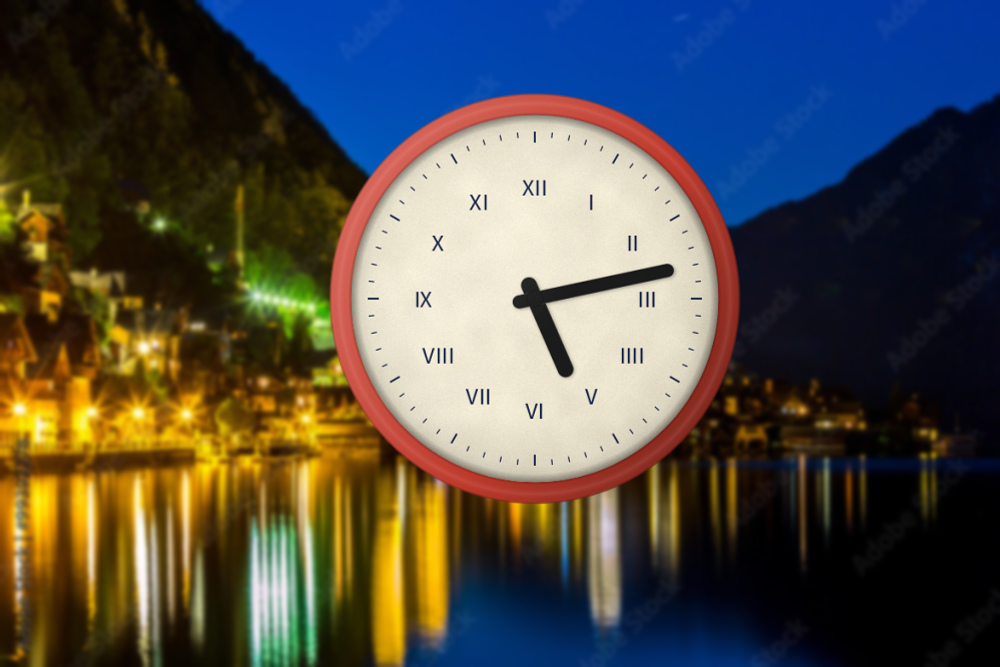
5.13
